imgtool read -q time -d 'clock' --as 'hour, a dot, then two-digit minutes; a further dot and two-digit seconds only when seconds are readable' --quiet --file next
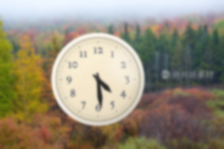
4.29
